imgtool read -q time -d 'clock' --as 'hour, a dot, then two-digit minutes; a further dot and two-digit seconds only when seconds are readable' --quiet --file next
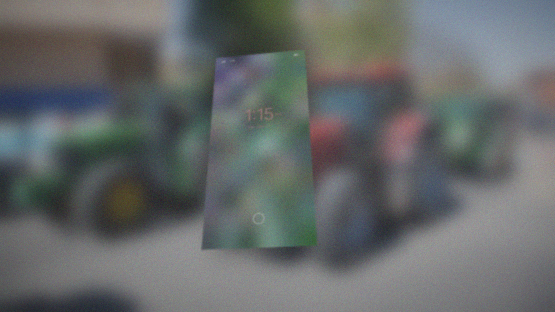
1.15
